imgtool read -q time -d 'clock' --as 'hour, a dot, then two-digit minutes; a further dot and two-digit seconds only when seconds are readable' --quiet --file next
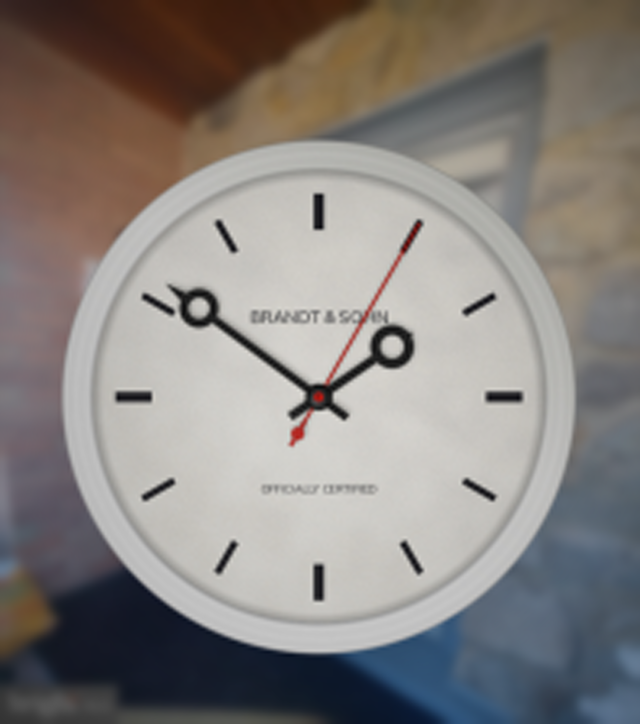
1.51.05
